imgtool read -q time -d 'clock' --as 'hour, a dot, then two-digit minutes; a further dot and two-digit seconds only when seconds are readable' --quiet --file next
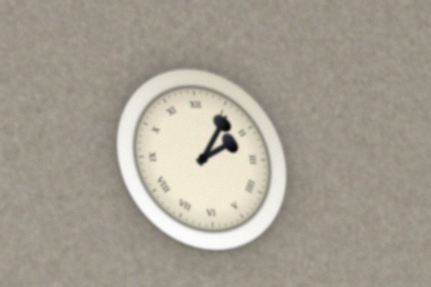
2.06
